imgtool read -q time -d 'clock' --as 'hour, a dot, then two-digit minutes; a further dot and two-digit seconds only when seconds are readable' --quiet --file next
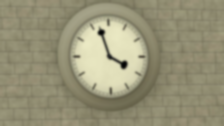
3.57
